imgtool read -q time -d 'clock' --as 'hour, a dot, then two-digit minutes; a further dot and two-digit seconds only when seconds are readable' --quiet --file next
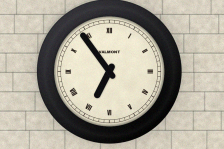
6.54
